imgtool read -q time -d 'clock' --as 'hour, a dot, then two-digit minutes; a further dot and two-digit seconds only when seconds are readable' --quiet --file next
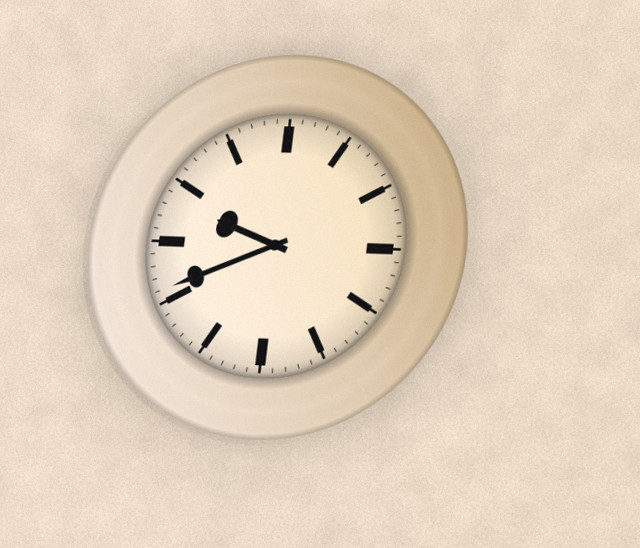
9.41
